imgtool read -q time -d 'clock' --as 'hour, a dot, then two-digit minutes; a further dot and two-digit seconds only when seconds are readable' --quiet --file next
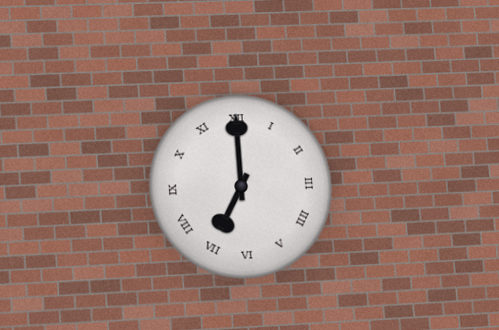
7.00
